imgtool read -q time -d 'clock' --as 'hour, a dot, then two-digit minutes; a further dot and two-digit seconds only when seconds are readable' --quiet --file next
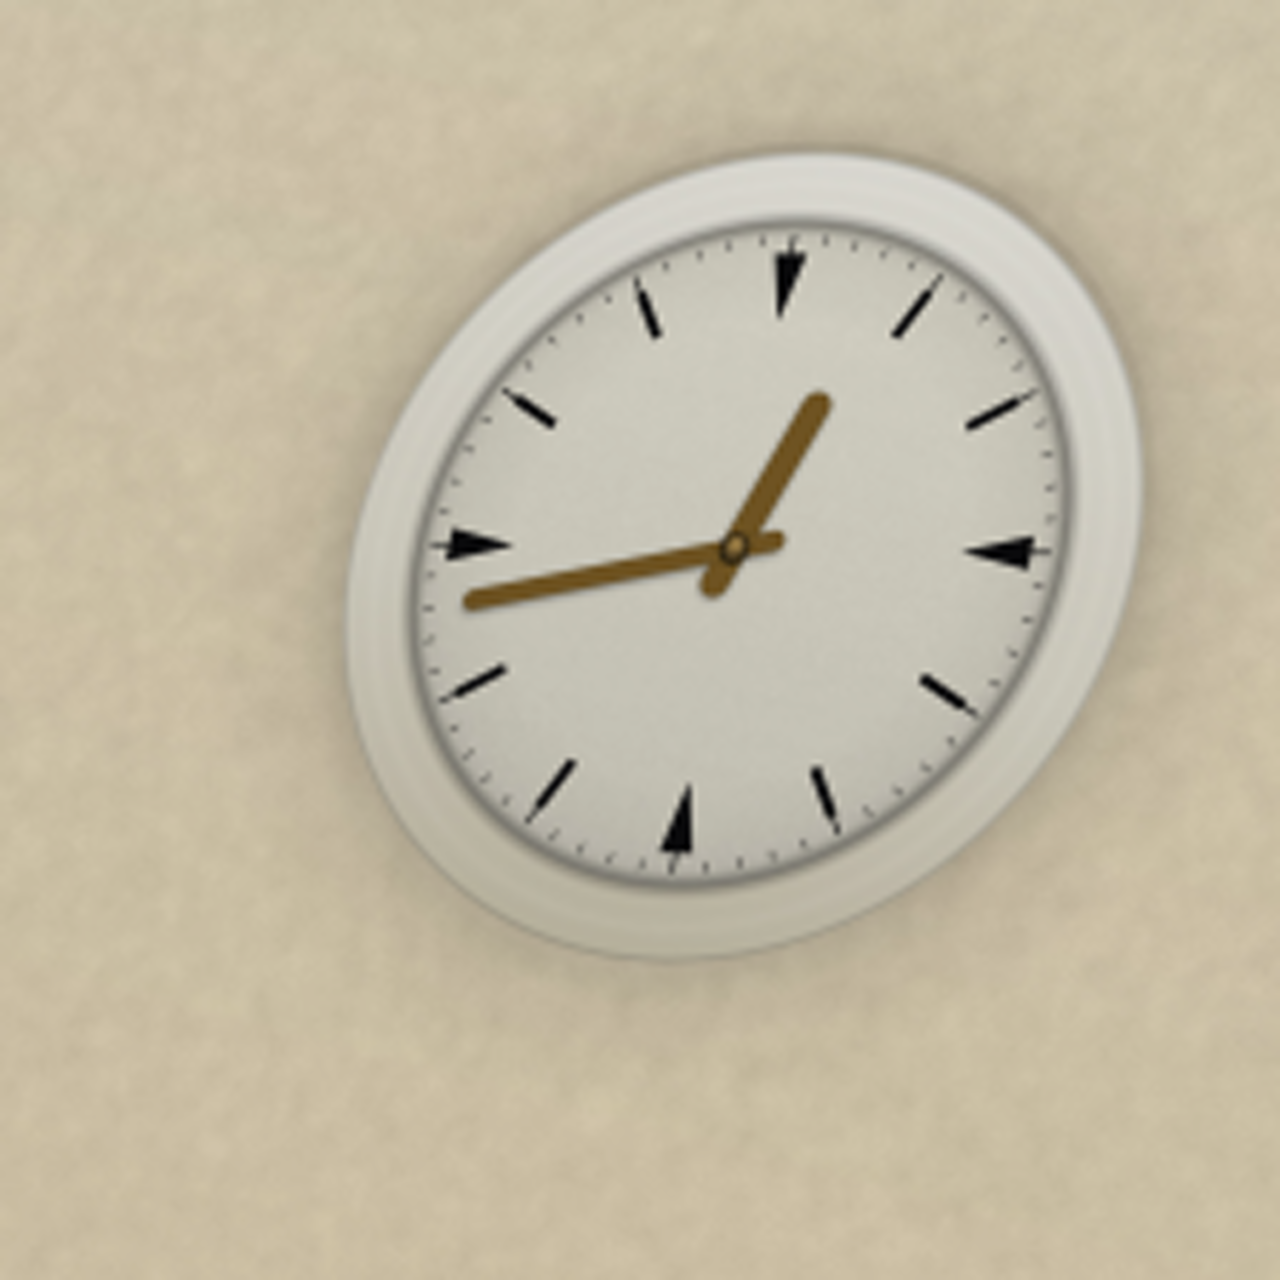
12.43
